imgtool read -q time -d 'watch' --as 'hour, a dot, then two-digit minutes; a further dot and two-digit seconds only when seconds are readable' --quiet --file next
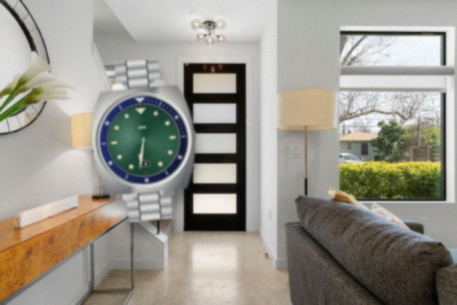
6.32
